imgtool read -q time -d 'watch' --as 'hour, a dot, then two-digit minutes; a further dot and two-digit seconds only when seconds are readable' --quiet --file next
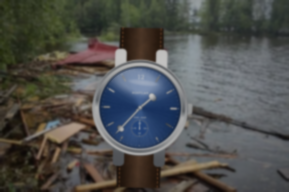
1.37
